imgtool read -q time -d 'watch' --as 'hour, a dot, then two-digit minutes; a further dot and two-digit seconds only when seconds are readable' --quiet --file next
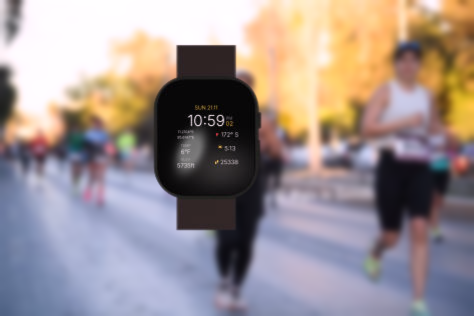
10.59
